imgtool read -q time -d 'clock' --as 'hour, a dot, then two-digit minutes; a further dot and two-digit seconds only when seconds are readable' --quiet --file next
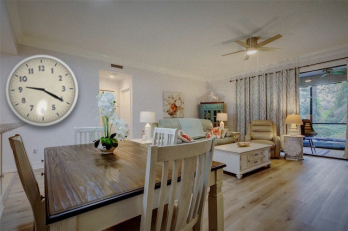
9.20
